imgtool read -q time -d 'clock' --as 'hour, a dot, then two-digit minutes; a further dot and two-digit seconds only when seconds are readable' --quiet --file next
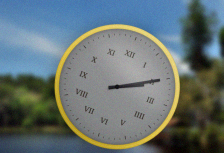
2.10
